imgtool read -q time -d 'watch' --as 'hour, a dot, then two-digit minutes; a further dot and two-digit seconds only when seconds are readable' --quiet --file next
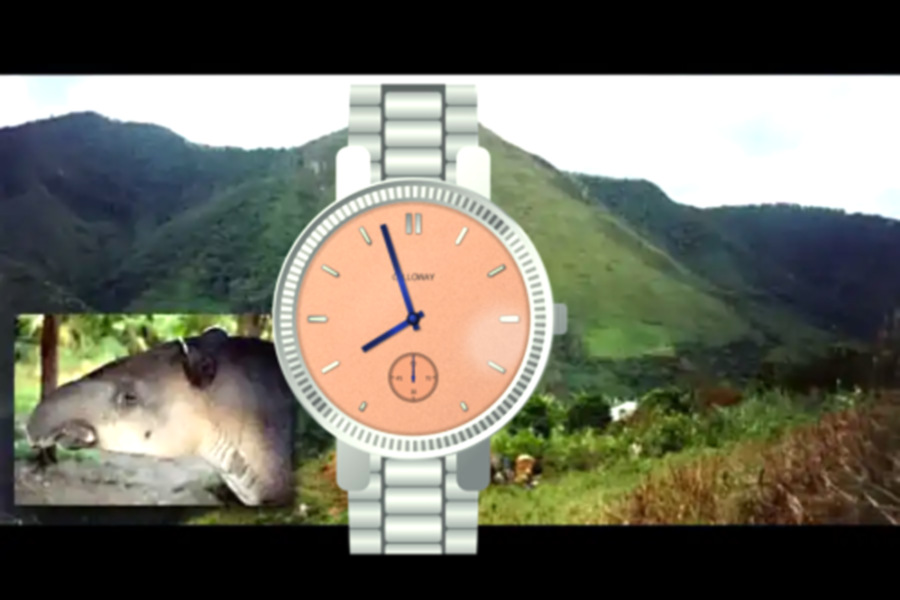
7.57
